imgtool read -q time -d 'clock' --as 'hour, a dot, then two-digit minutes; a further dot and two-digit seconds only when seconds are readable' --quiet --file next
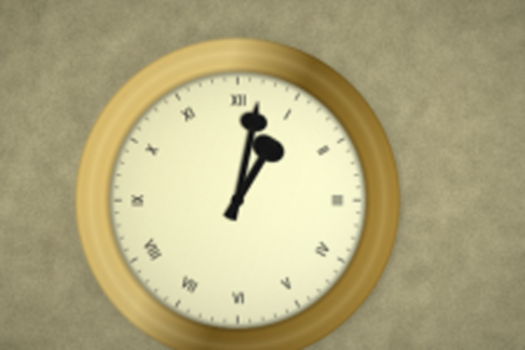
1.02
